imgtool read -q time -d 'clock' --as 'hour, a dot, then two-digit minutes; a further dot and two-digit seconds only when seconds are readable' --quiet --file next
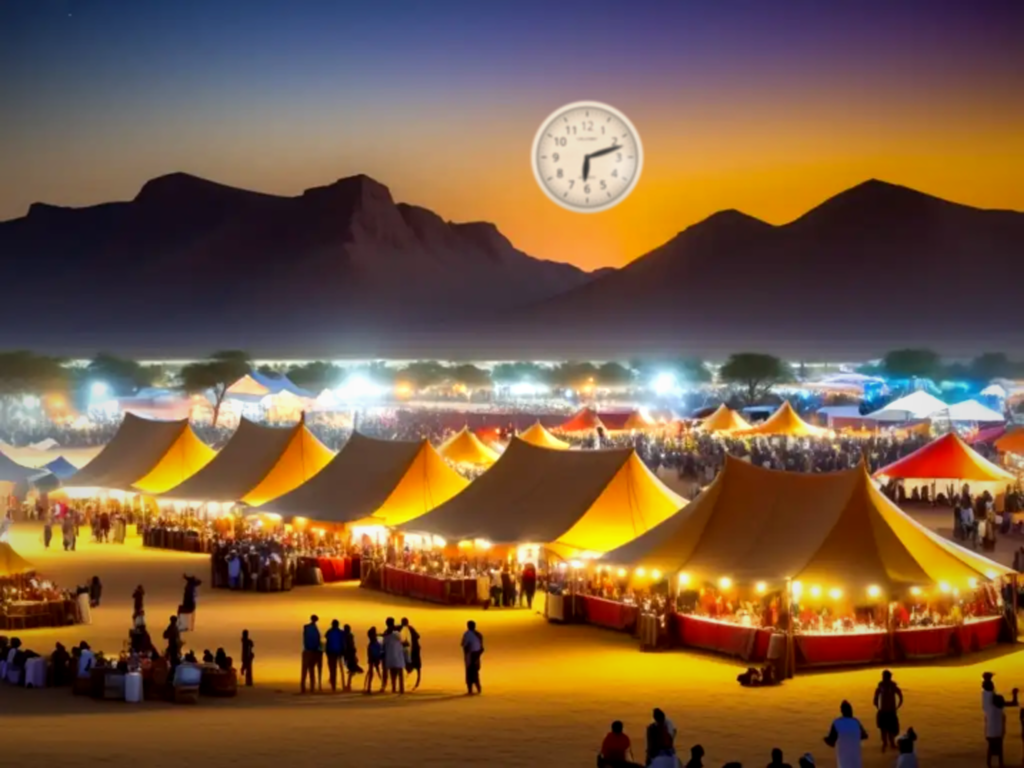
6.12
